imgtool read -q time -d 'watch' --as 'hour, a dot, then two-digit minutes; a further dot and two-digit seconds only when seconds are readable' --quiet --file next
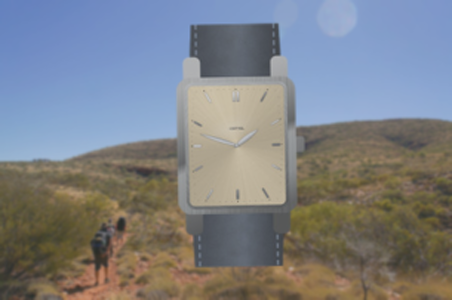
1.48
